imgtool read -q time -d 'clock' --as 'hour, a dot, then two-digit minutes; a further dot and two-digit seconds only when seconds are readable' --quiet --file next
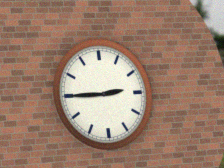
2.45
